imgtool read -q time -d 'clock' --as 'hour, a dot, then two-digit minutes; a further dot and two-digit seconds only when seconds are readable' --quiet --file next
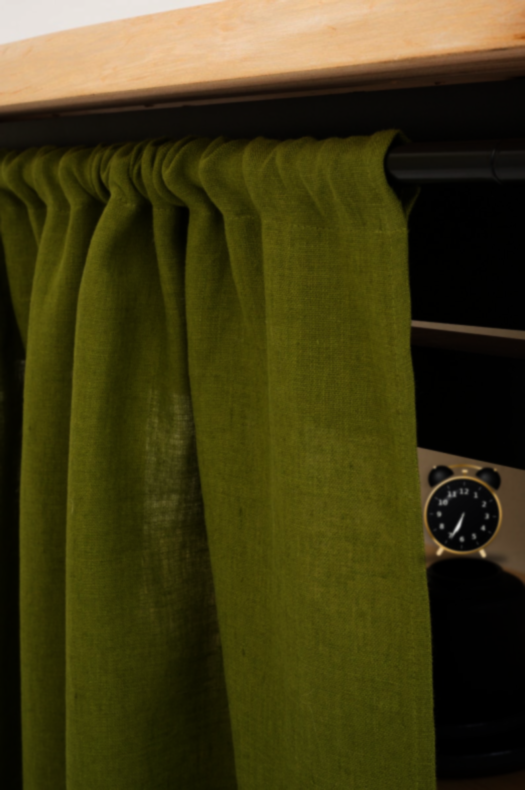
6.34
